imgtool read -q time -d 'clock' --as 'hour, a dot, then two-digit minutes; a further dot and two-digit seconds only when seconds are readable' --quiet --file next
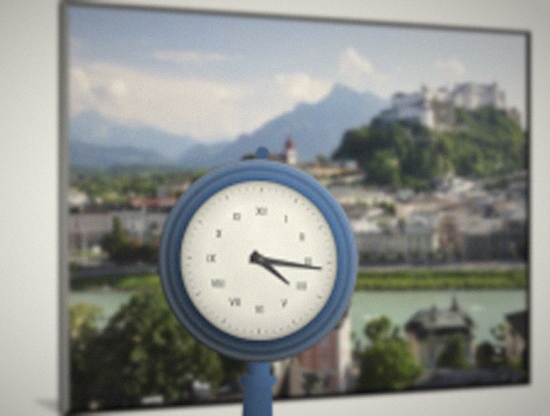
4.16
